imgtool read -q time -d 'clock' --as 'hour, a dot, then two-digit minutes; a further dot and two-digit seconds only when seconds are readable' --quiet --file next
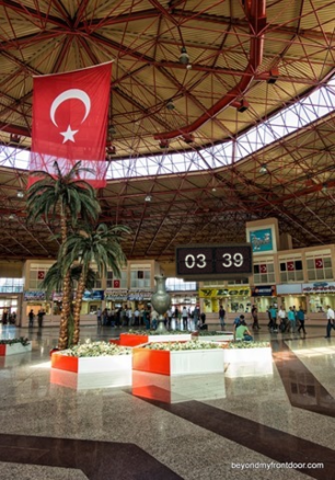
3.39
